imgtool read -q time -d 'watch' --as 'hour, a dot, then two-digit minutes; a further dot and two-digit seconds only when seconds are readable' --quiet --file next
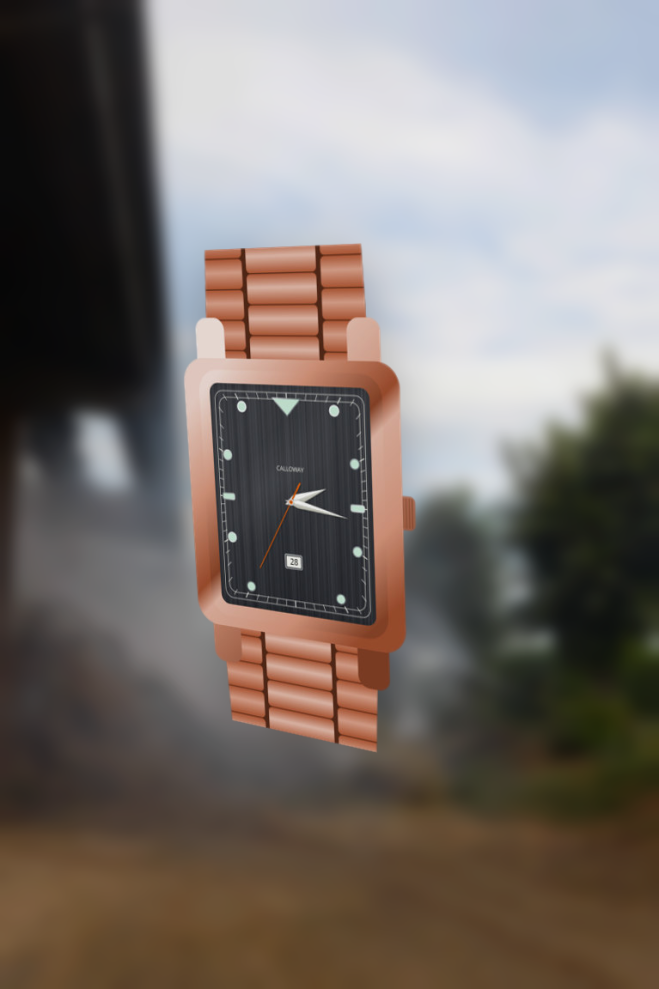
2.16.35
